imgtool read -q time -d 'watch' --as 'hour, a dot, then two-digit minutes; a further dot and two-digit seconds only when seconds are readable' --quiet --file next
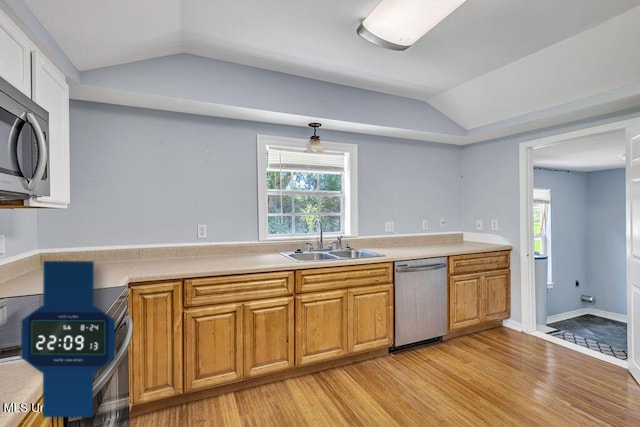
22.09
